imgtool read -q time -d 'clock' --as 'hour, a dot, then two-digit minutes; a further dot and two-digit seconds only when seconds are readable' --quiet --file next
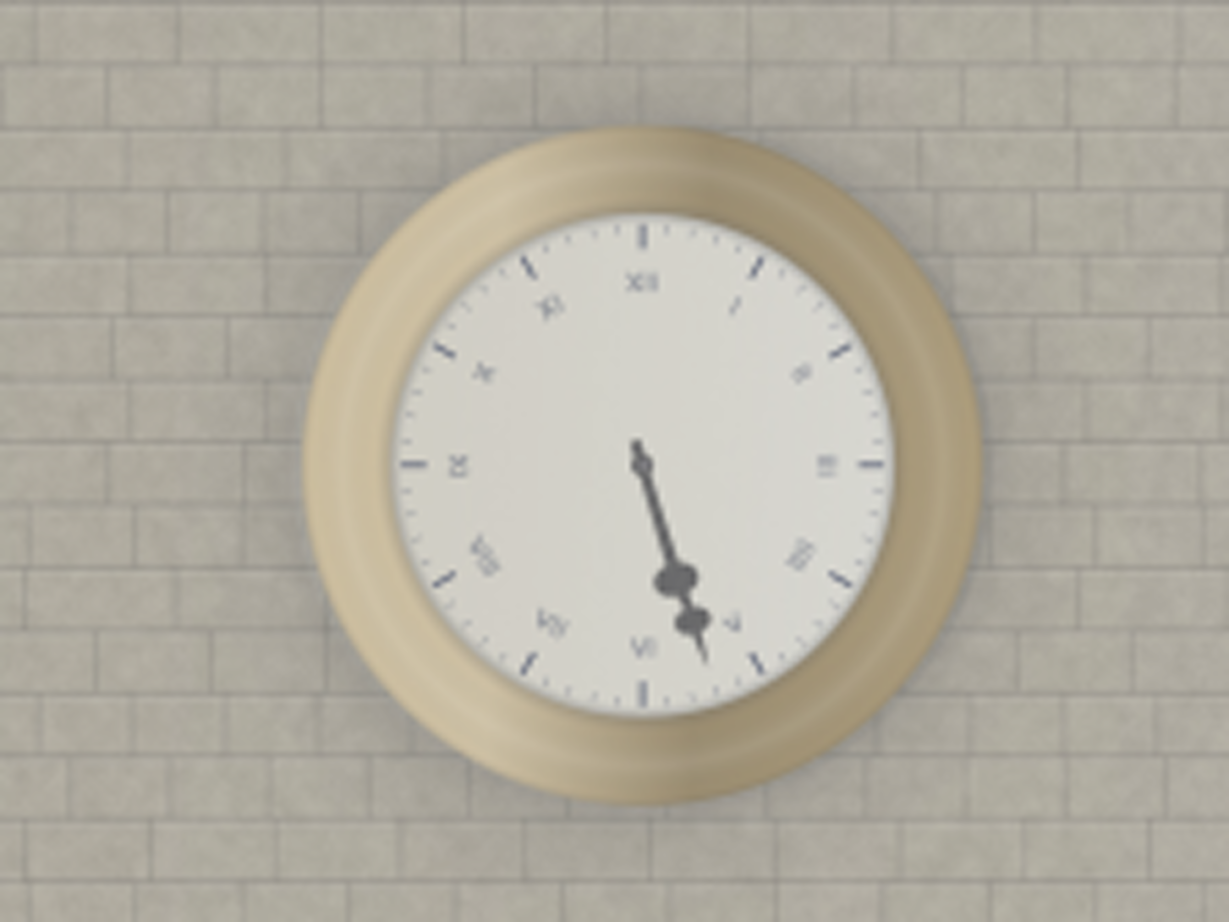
5.27
